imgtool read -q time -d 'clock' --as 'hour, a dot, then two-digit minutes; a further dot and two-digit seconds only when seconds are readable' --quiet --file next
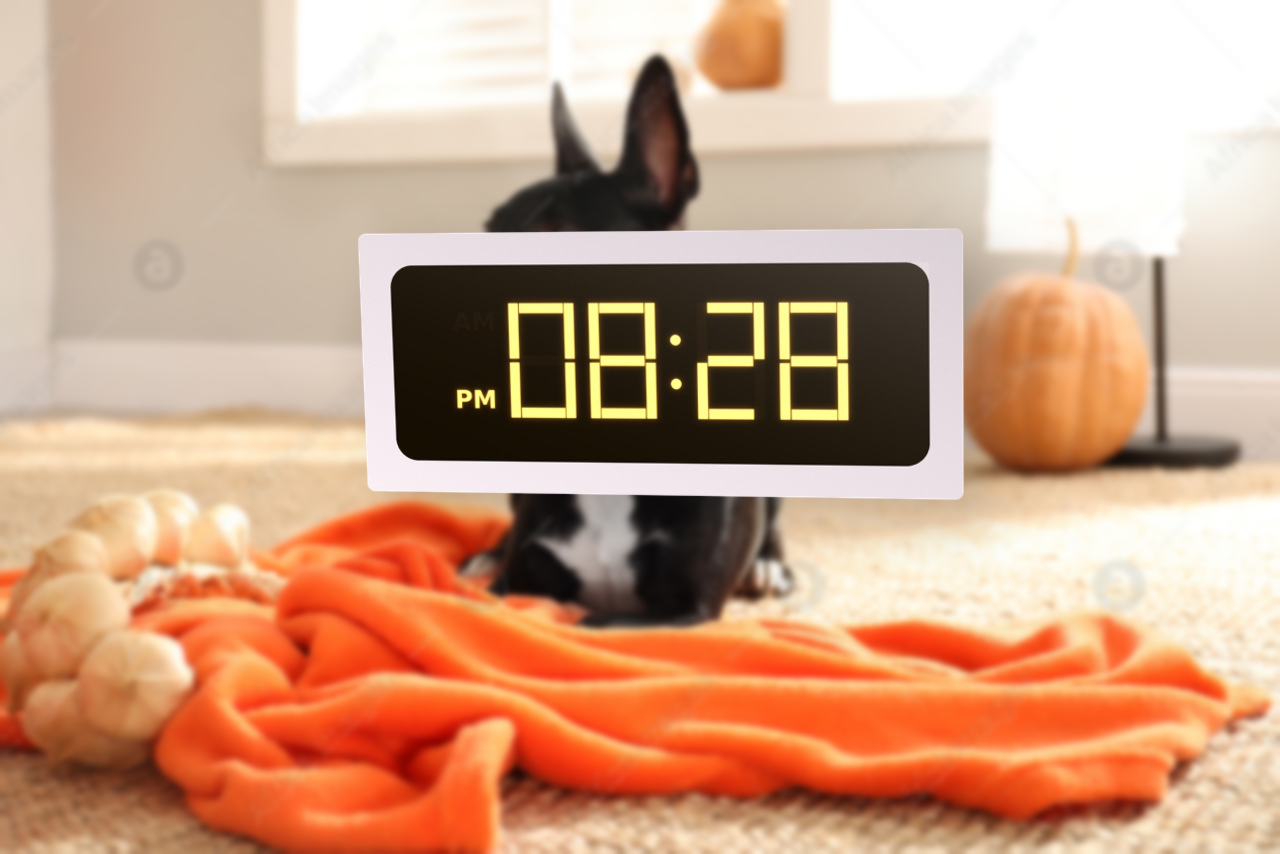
8.28
